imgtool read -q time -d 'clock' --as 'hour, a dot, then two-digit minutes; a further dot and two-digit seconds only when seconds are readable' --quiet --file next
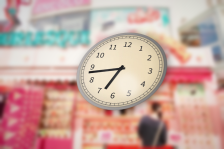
6.43
